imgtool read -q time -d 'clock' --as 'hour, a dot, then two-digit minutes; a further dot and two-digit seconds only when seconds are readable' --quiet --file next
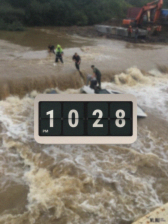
10.28
